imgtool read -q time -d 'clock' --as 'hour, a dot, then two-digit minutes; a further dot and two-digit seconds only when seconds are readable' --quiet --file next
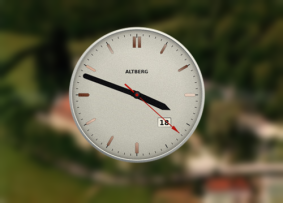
3.48.22
